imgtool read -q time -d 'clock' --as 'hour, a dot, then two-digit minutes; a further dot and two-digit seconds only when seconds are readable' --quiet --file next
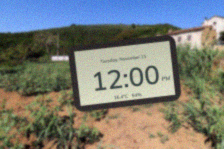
12.00
